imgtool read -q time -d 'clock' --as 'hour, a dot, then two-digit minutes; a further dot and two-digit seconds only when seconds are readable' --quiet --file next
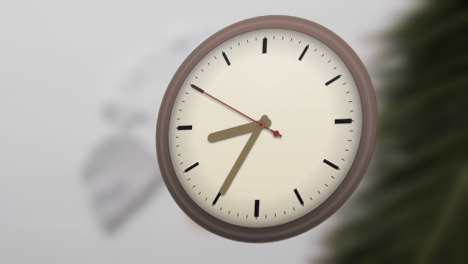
8.34.50
